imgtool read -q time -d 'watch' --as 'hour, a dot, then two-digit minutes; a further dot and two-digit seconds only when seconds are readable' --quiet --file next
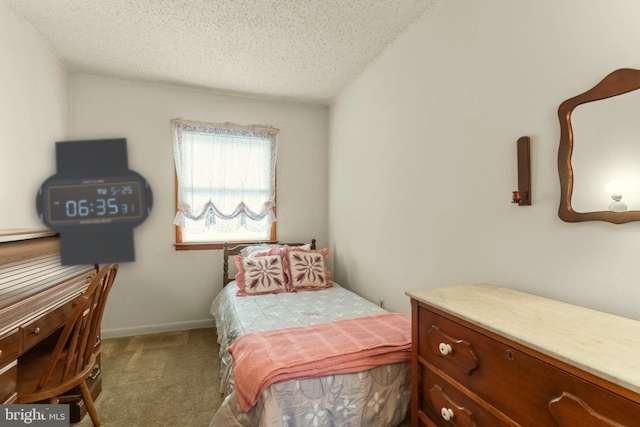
6.35
